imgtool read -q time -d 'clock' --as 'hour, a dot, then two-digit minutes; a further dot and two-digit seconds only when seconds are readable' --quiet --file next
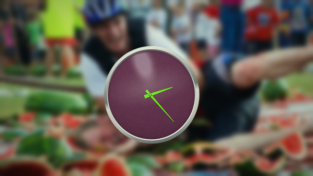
2.23
